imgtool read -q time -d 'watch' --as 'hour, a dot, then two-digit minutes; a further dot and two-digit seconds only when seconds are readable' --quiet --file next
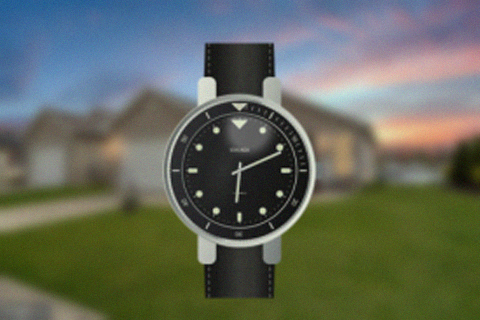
6.11
